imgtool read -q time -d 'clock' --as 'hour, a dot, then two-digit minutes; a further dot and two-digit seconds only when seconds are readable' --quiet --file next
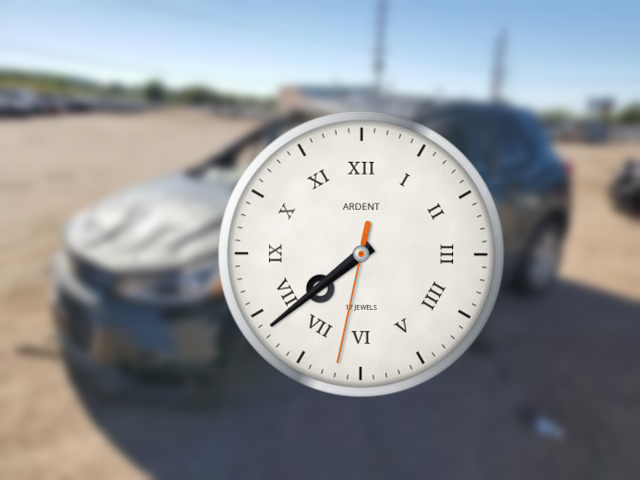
7.38.32
